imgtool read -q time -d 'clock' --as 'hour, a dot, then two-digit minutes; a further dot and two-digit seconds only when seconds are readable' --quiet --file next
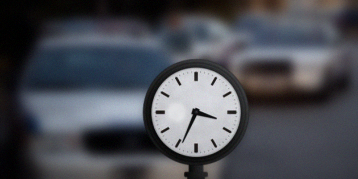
3.34
